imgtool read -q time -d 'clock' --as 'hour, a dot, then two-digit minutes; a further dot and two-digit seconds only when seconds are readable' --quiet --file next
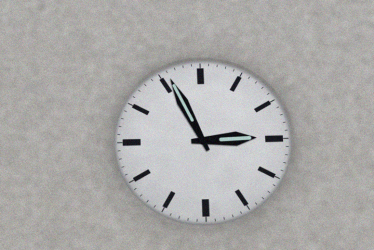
2.56
